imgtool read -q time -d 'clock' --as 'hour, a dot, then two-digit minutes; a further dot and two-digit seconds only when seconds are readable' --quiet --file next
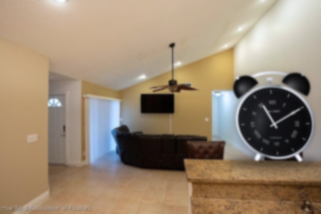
11.10
